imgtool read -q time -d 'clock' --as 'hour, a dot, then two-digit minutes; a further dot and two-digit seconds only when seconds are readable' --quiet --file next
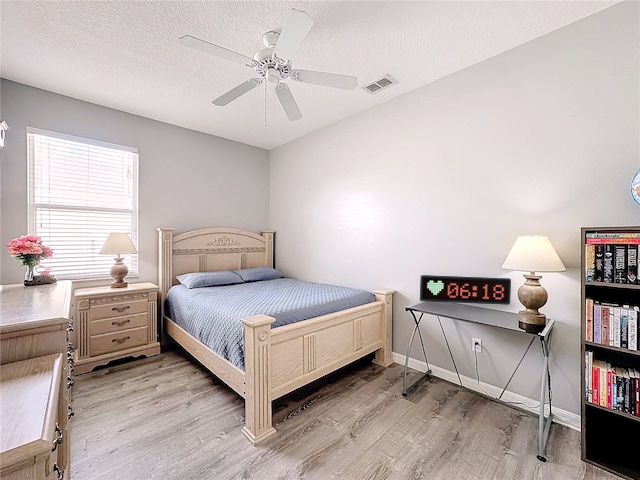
6.18
